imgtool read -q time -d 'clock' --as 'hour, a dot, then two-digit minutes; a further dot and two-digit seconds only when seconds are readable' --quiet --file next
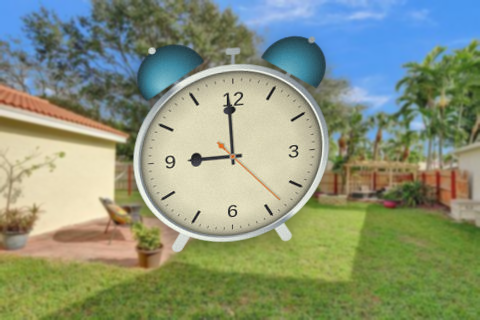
8.59.23
